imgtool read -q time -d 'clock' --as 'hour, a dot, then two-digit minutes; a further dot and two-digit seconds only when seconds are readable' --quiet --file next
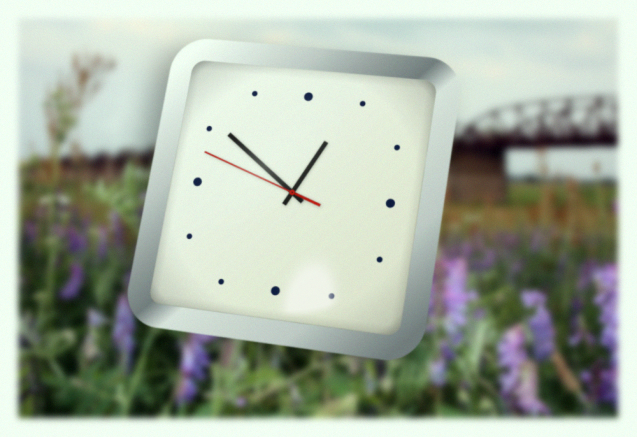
12.50.48
